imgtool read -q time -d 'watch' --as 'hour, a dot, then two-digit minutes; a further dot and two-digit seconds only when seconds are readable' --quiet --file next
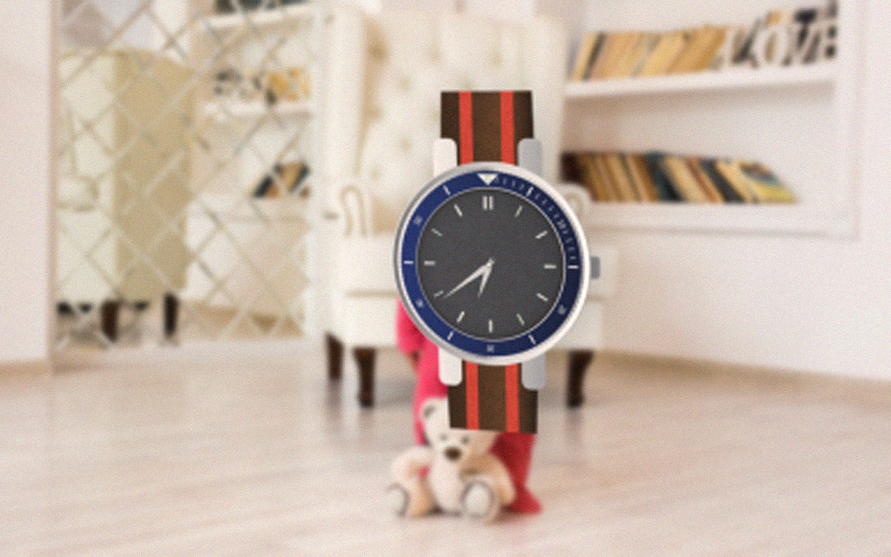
6.39
